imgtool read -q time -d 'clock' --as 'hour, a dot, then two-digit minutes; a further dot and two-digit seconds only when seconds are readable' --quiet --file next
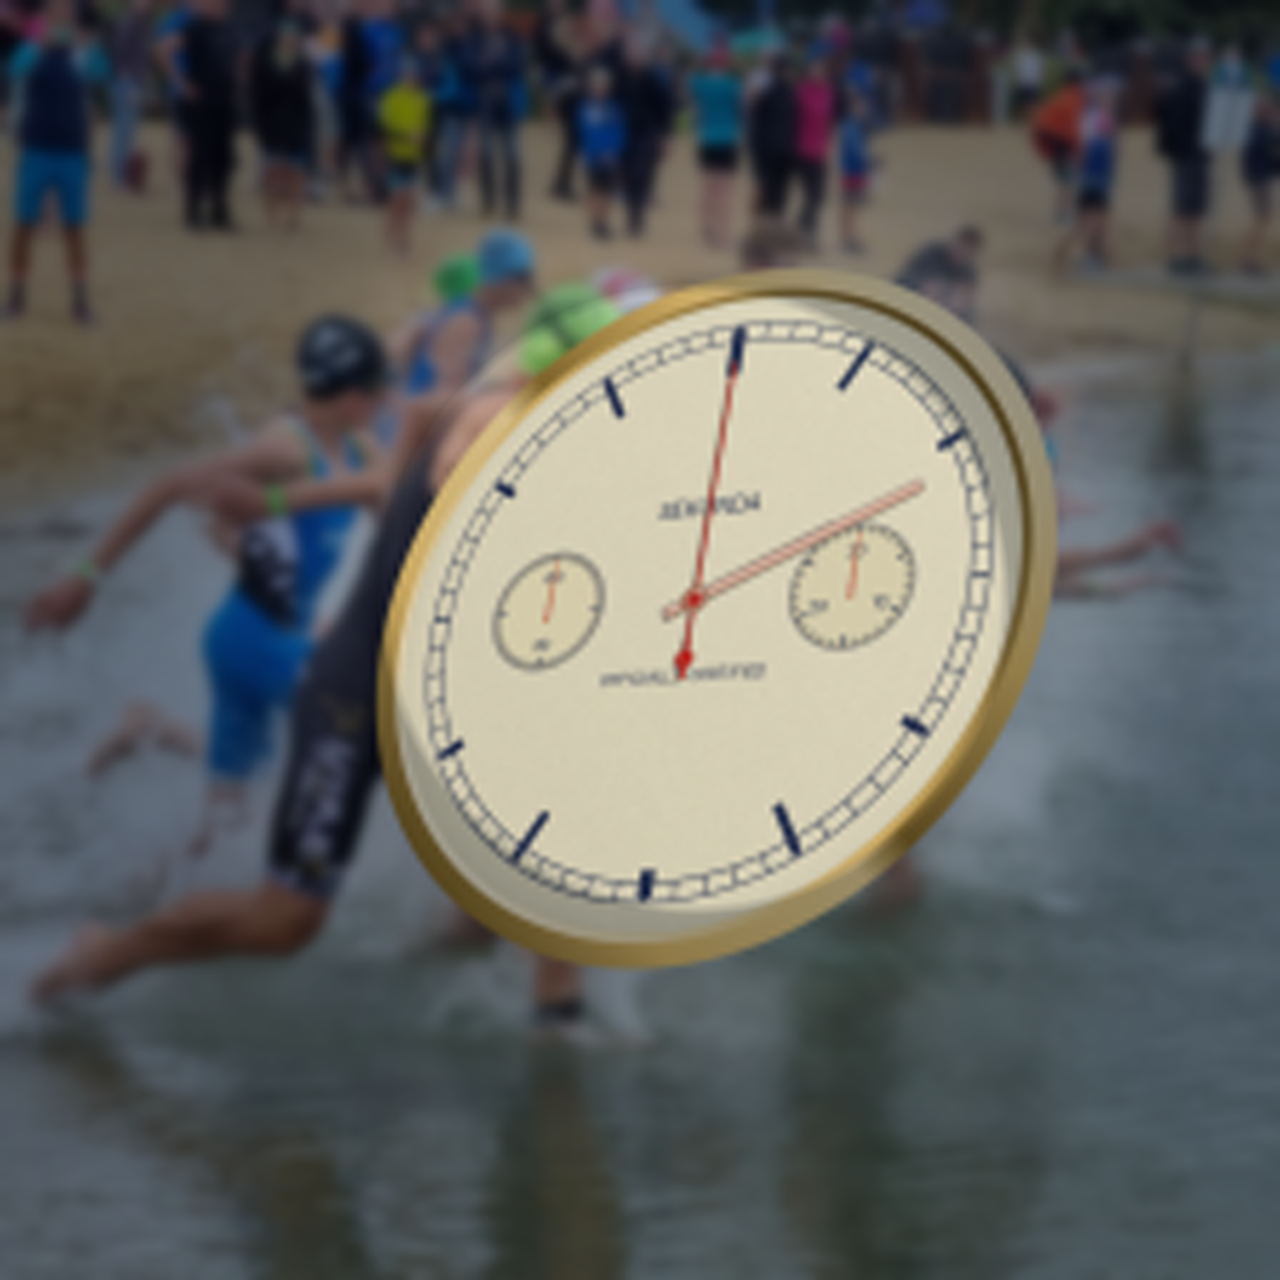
2.11
